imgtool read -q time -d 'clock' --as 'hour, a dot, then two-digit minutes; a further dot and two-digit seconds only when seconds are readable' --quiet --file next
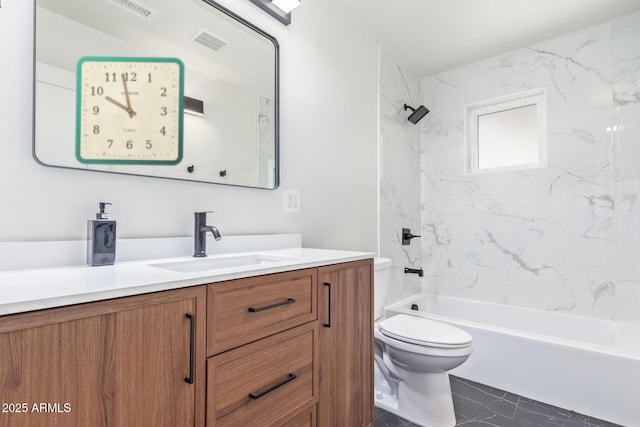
9.58
